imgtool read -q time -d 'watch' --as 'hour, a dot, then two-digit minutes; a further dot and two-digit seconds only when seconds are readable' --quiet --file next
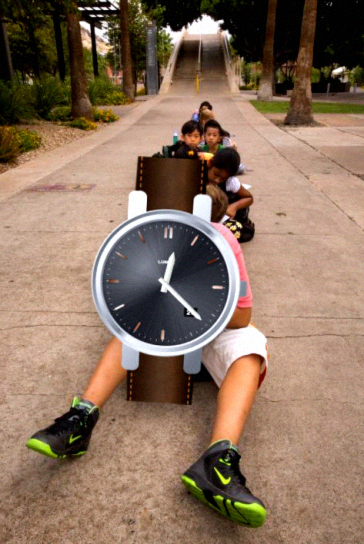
12.22
